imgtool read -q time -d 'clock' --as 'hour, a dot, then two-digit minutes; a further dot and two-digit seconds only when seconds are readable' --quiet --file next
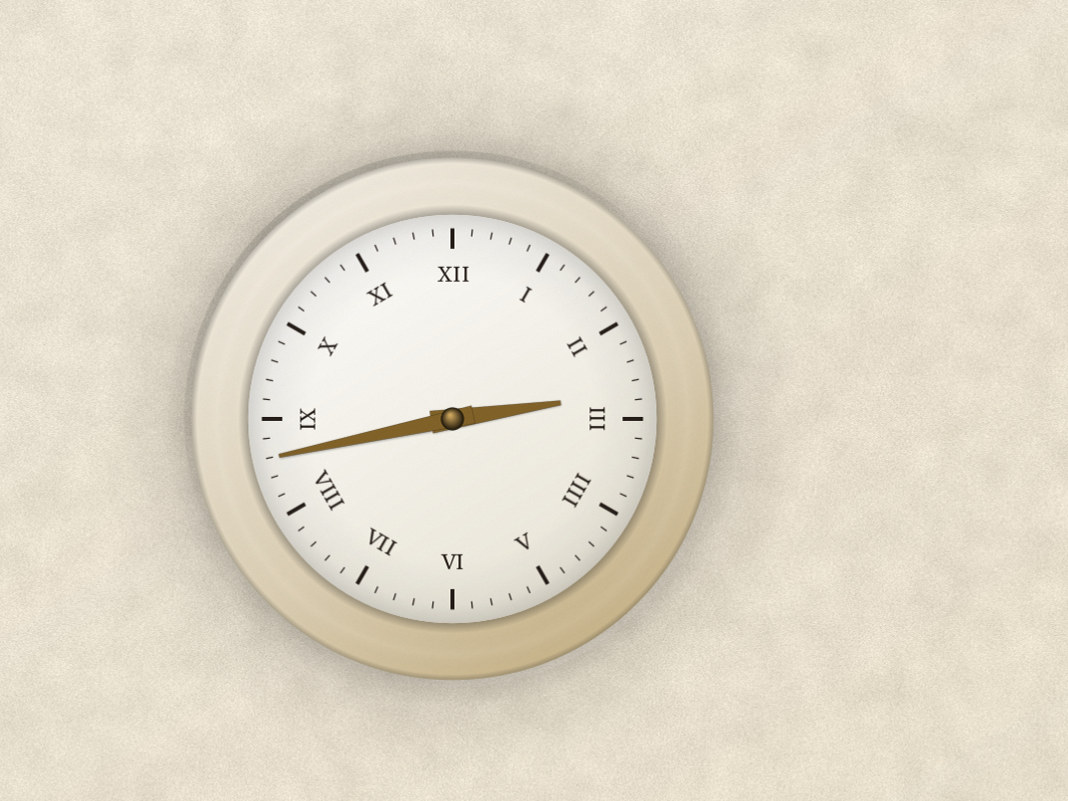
2.43
